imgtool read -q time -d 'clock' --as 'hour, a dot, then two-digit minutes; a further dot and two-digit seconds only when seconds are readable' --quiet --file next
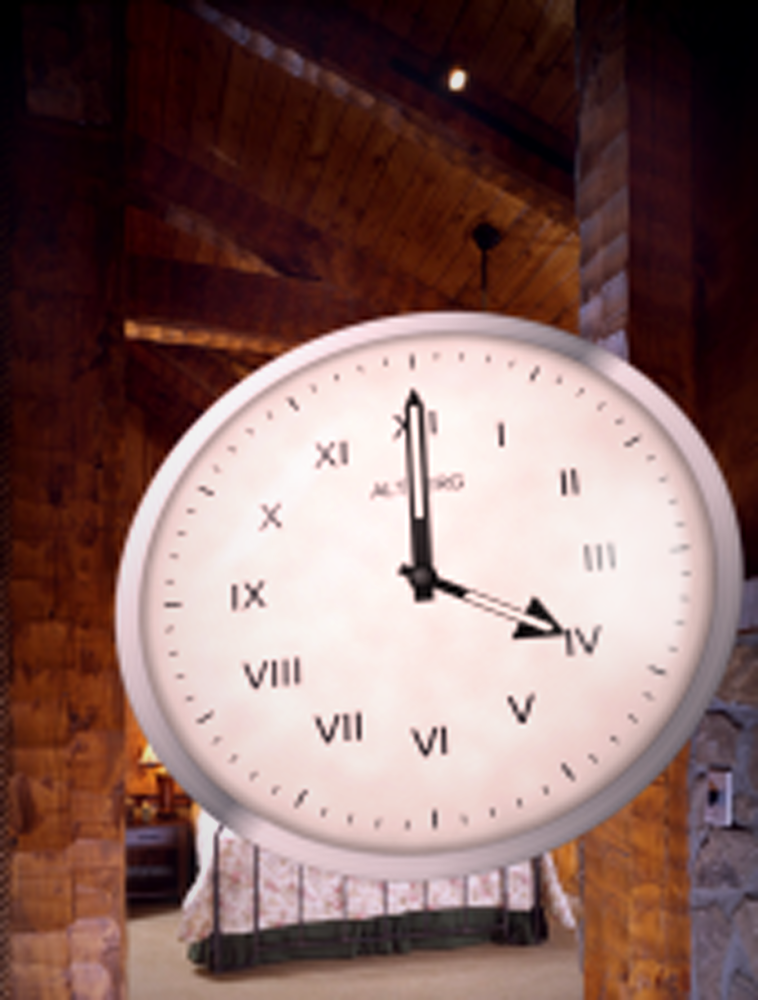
4.00
